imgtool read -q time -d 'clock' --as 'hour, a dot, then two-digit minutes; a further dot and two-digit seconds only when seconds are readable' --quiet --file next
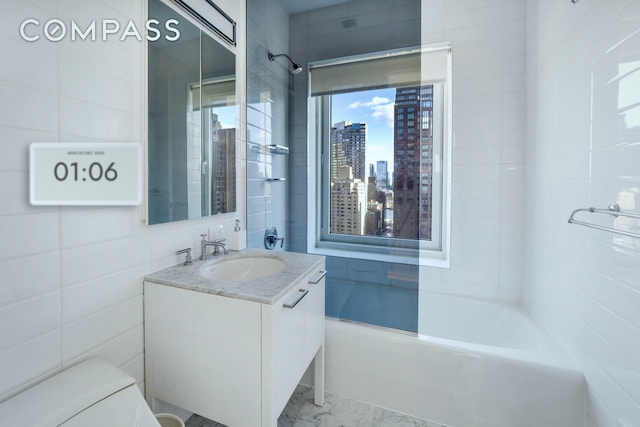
1.06
